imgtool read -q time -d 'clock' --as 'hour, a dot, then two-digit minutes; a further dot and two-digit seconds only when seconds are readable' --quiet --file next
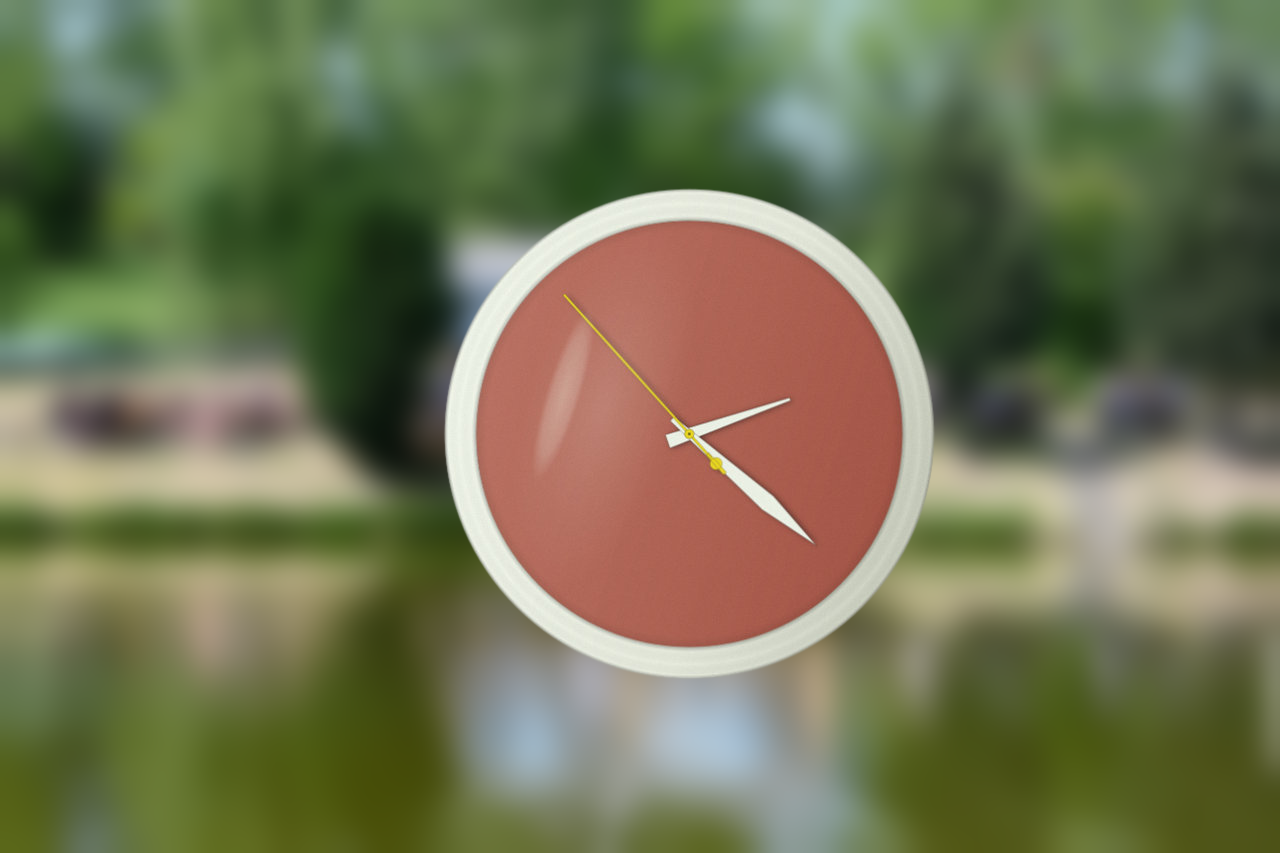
2.21.53
